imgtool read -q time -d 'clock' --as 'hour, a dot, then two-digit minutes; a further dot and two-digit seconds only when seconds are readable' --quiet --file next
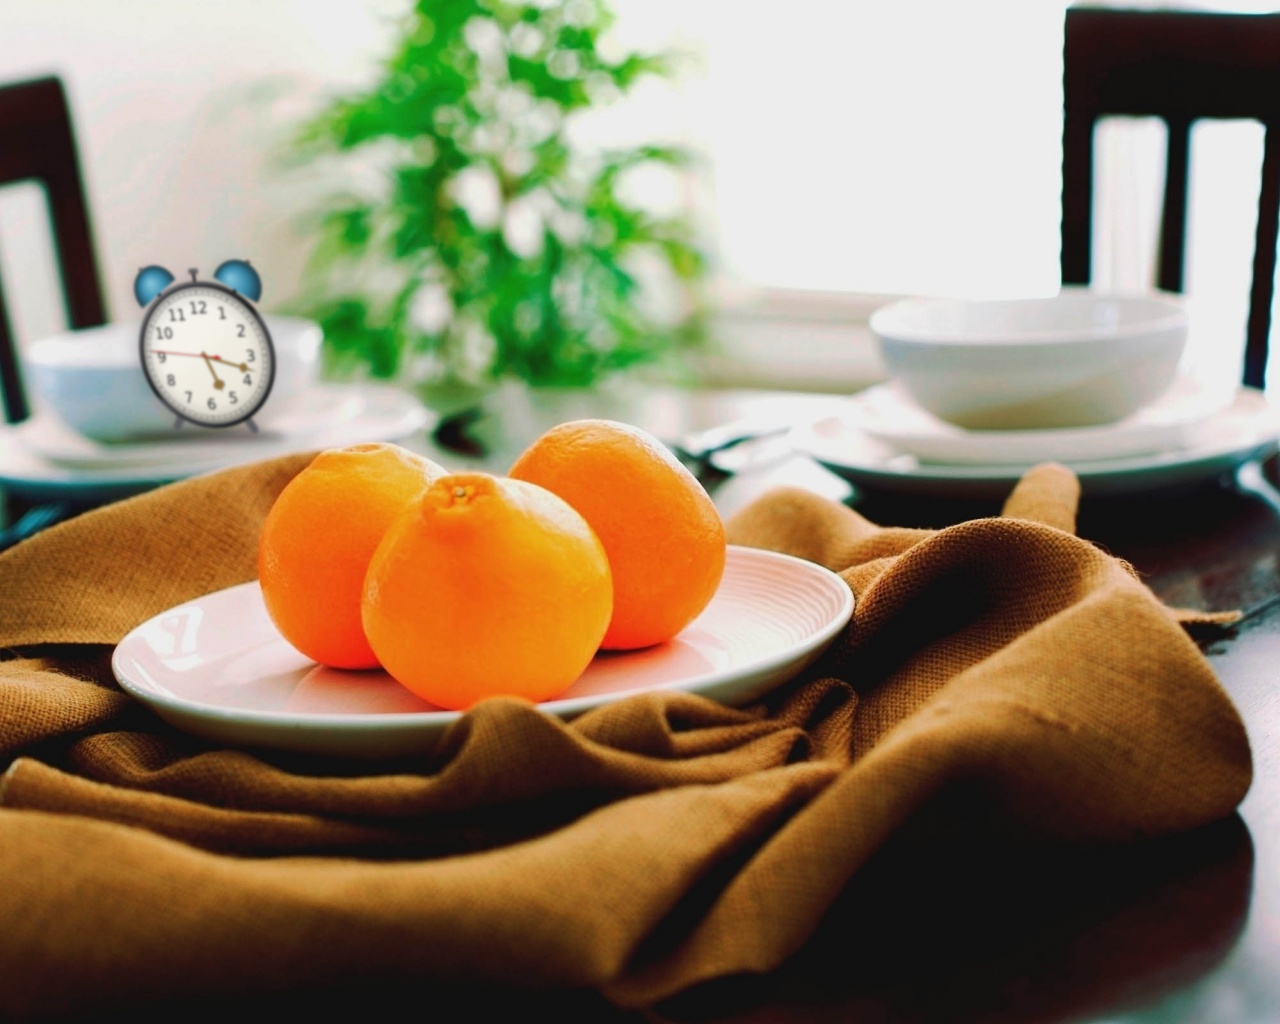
5.17.46
